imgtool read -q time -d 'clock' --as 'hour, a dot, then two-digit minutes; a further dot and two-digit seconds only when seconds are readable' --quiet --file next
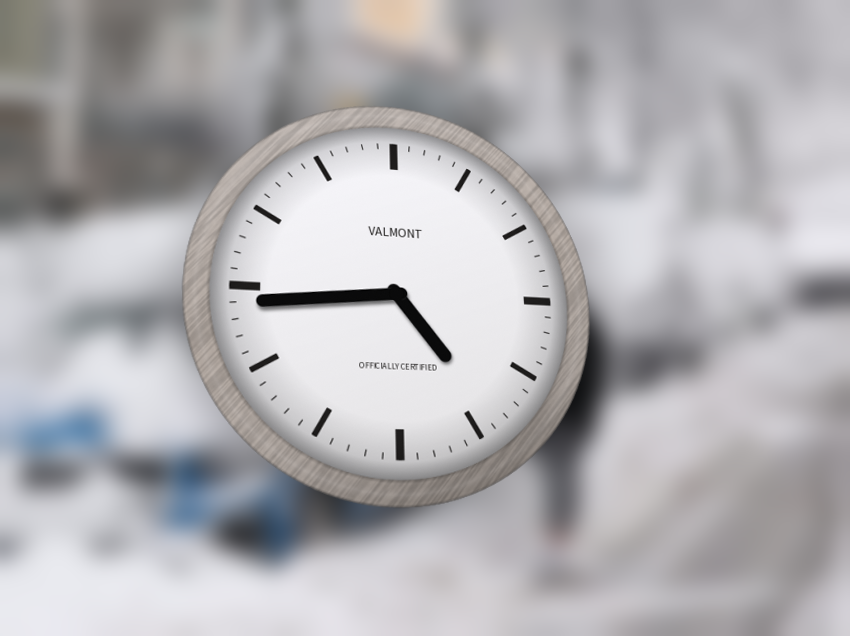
4.44
